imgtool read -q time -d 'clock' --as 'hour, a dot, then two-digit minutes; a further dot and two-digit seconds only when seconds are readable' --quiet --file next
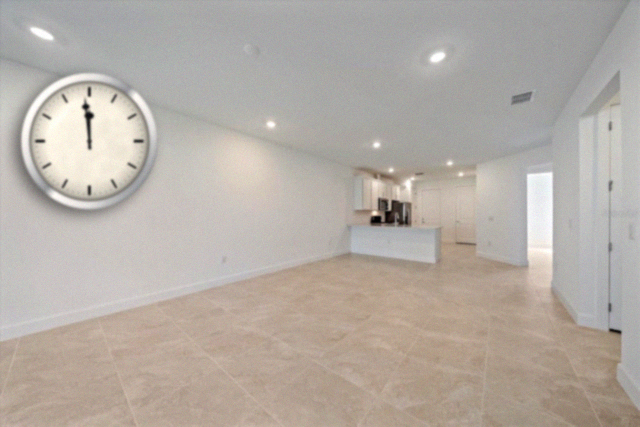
11.59
